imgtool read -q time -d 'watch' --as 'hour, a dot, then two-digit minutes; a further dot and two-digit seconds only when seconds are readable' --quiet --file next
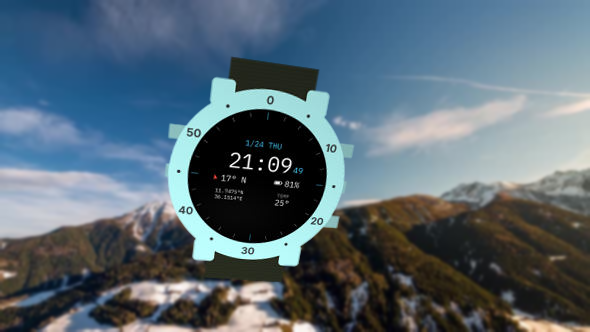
21.09.49
